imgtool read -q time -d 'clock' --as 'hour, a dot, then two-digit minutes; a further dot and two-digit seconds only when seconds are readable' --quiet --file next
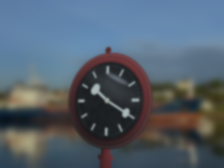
10.20
